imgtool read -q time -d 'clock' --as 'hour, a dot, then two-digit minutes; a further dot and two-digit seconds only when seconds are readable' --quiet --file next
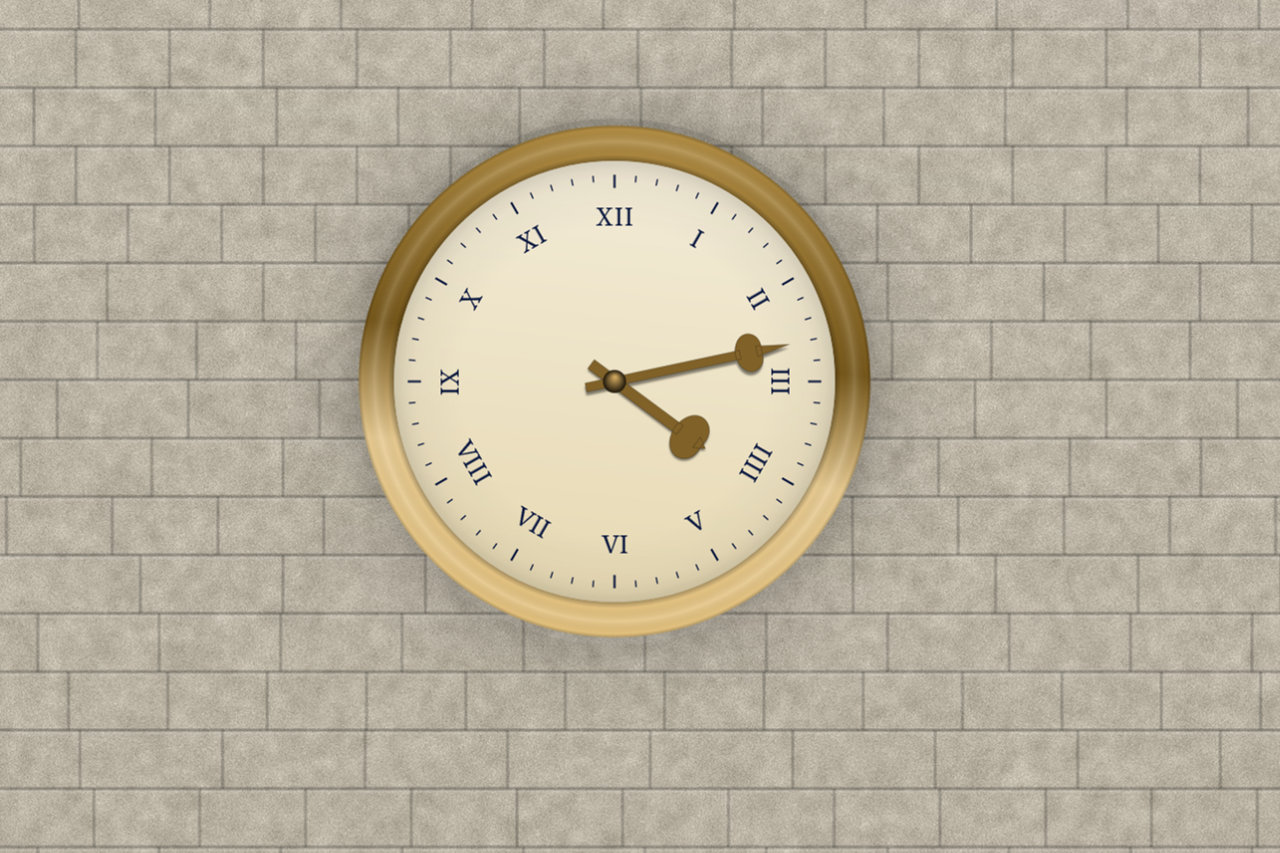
4.13
